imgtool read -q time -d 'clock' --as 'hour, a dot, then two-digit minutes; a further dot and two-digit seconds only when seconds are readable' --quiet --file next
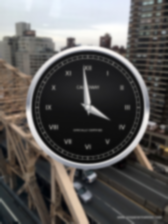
3.59
